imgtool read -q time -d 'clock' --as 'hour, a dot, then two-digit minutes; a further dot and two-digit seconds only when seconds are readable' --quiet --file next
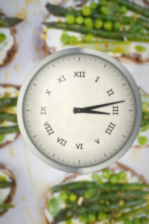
3.13
